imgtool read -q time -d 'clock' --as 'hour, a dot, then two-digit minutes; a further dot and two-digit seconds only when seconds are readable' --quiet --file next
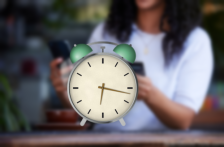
6.17
